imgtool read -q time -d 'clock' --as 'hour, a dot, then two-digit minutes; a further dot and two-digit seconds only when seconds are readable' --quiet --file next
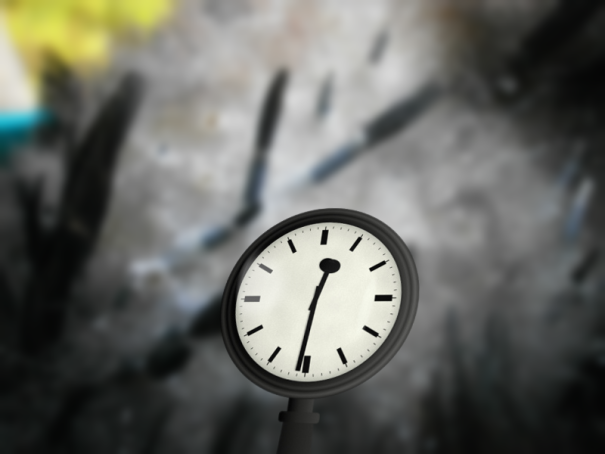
12.31
